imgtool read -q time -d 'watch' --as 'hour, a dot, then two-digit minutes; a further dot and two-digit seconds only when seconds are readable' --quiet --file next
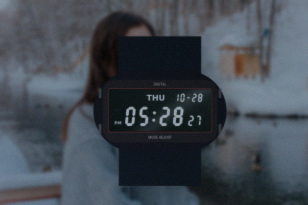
5.28.27
